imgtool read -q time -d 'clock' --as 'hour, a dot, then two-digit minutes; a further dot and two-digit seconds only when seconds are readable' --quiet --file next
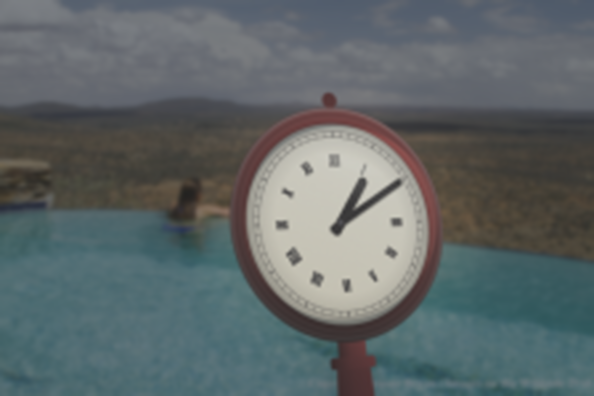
1.10
